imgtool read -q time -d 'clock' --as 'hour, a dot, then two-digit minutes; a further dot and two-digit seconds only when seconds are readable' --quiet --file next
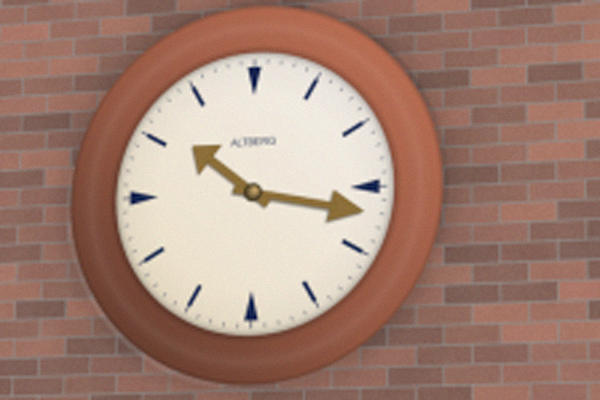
10.17
